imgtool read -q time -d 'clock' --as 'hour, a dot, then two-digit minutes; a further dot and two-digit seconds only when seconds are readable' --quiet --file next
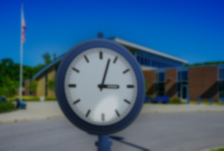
3.03
